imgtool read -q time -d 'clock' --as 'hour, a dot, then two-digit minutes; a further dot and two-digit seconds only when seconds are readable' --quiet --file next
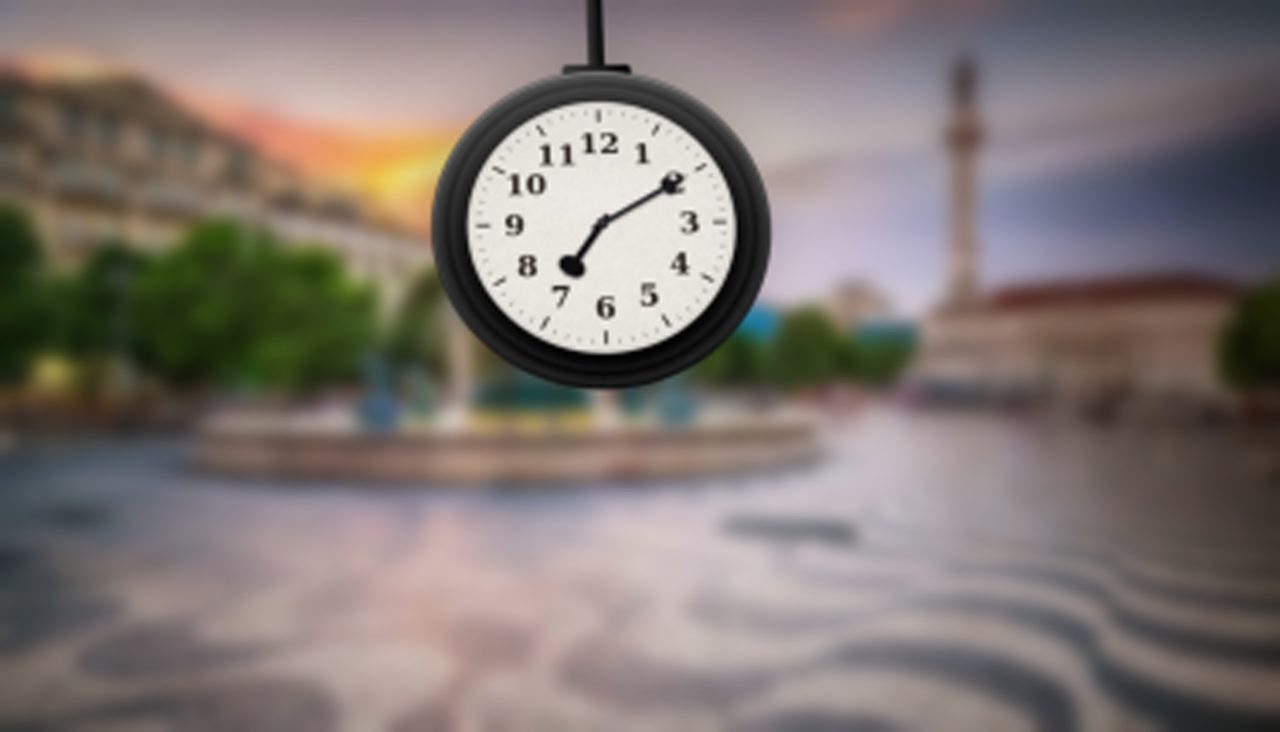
7.10
